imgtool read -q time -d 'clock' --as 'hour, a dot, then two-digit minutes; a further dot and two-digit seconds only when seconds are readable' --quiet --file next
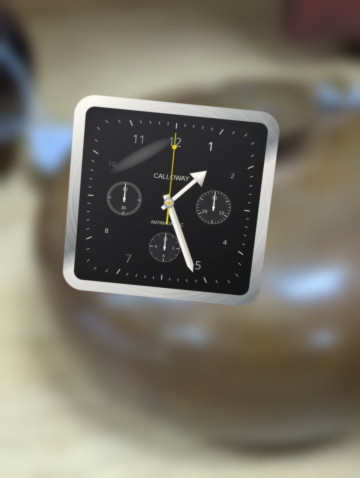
1.26
